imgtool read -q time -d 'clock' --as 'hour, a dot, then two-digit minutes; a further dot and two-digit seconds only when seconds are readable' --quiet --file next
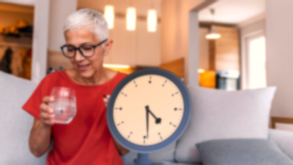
4.29
